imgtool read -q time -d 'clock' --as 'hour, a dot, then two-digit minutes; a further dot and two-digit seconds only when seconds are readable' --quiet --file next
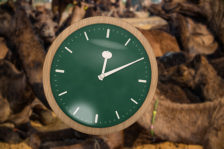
12.10
